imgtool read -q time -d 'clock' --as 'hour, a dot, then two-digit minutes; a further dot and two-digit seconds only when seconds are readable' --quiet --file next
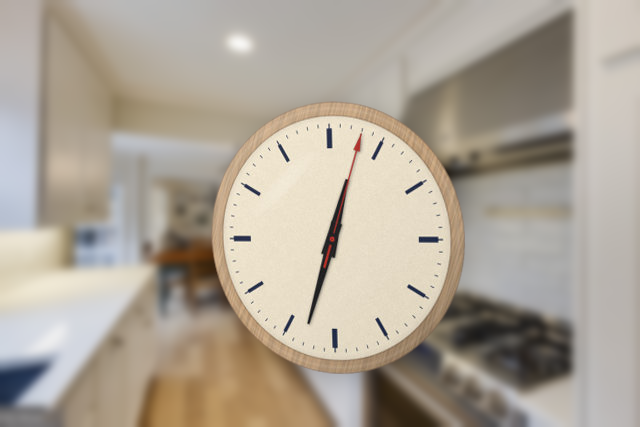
12.33.03
